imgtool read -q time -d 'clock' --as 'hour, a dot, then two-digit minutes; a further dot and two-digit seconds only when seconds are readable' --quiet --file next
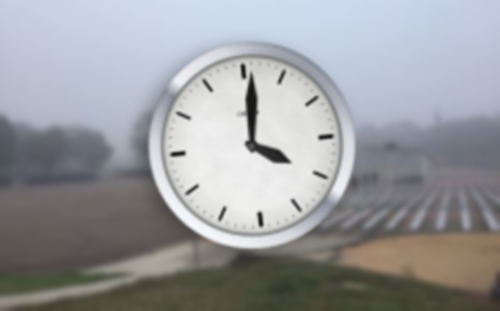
4.01
